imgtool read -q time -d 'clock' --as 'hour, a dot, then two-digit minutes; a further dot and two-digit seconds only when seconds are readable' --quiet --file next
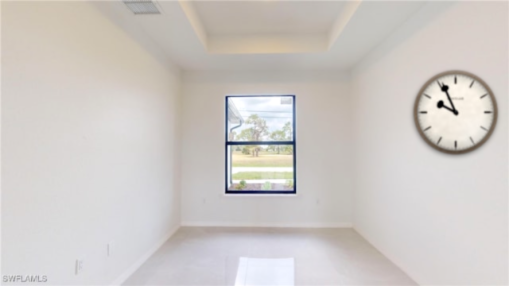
9.56
